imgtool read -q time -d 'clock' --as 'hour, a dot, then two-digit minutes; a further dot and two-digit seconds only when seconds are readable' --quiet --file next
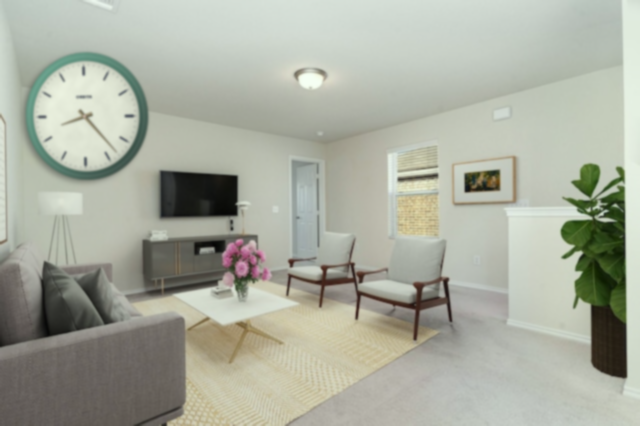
8.23
